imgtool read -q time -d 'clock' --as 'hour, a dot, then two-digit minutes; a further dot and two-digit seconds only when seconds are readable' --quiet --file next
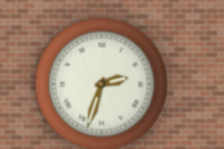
2.33
